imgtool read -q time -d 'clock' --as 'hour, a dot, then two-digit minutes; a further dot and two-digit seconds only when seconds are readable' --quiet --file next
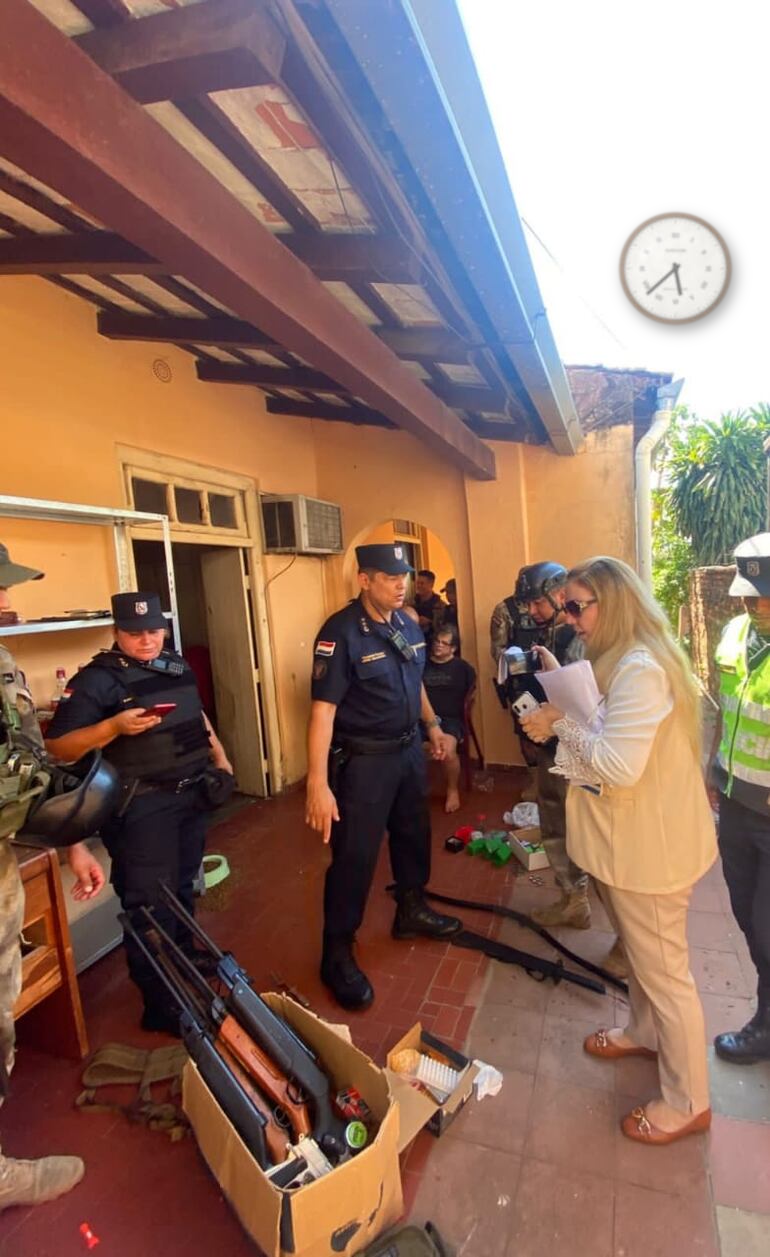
5.38
